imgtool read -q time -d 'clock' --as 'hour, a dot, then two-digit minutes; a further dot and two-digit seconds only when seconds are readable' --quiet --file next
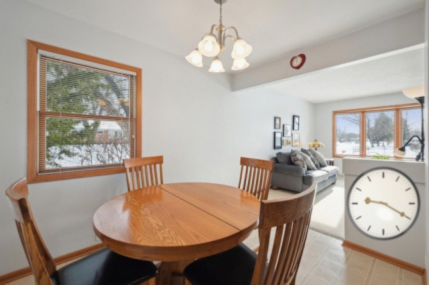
9.20
